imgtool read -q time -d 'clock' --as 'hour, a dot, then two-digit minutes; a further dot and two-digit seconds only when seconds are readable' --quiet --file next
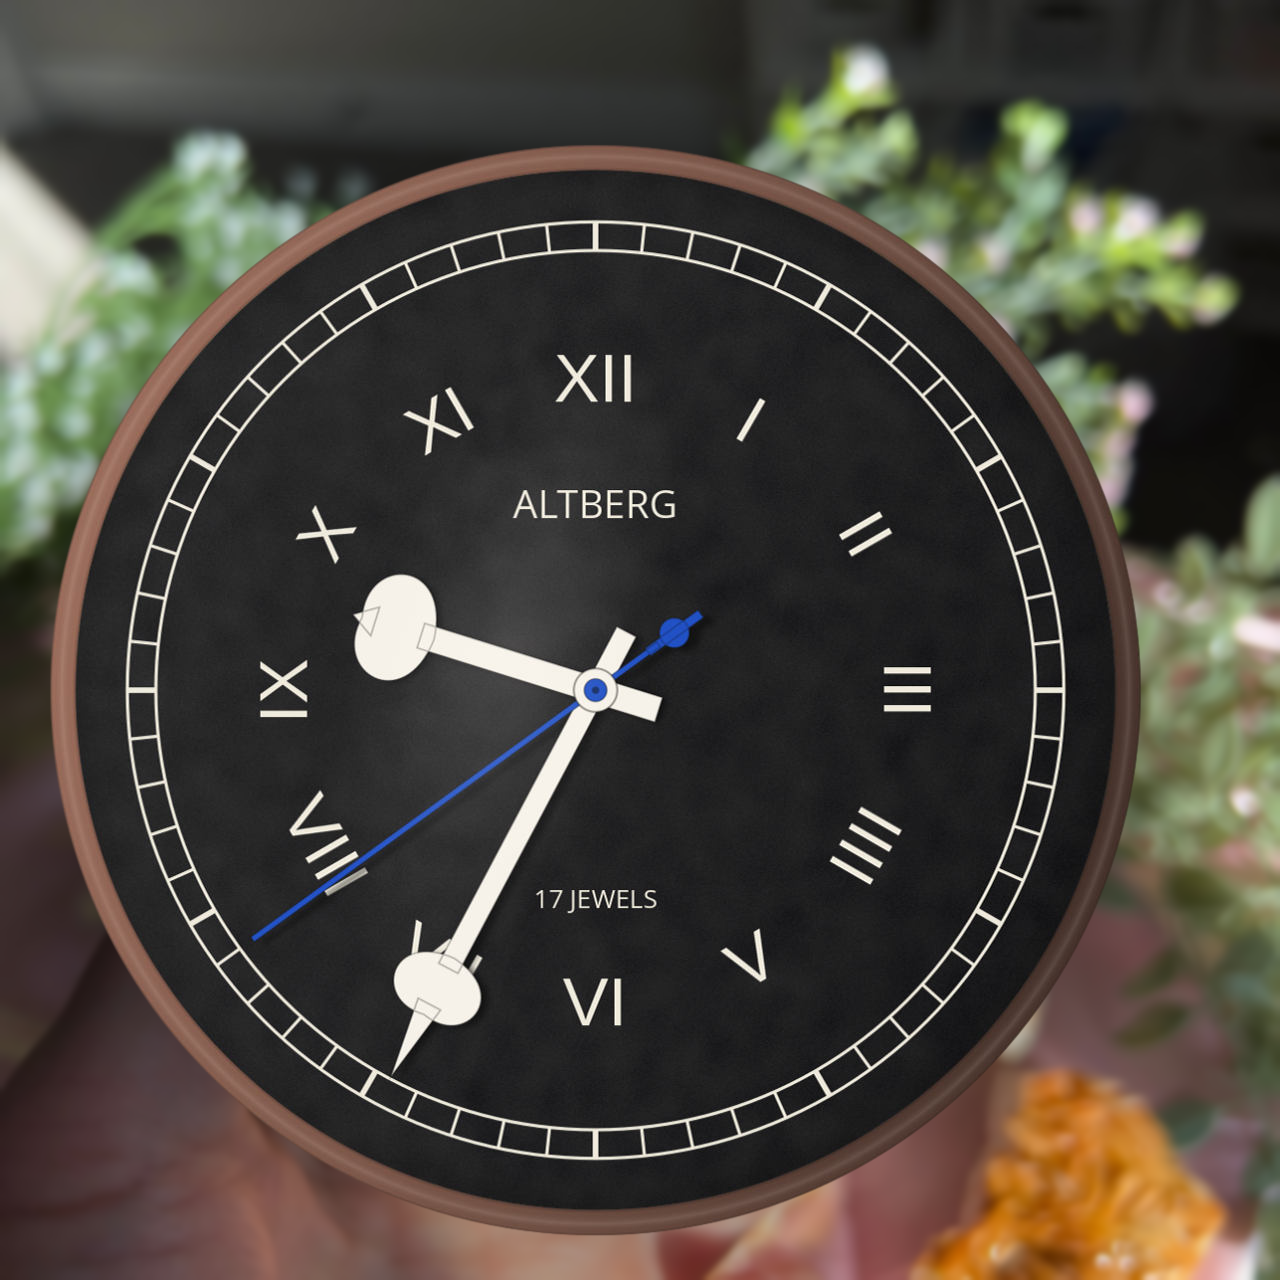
9.34.39
